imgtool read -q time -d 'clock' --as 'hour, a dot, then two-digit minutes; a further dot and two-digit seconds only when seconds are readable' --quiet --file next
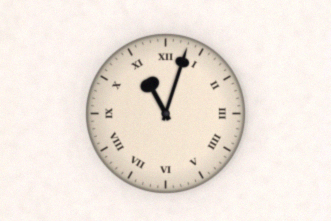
11.03
